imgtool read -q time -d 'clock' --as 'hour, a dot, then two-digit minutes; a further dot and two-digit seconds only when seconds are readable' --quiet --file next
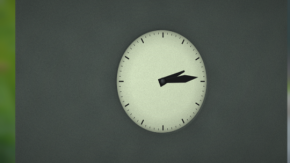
2.14
